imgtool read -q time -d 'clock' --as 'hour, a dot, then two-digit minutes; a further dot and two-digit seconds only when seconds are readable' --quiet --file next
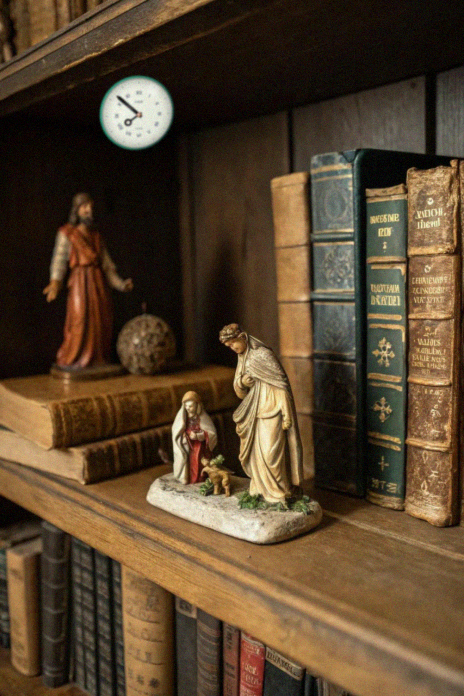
7.52
